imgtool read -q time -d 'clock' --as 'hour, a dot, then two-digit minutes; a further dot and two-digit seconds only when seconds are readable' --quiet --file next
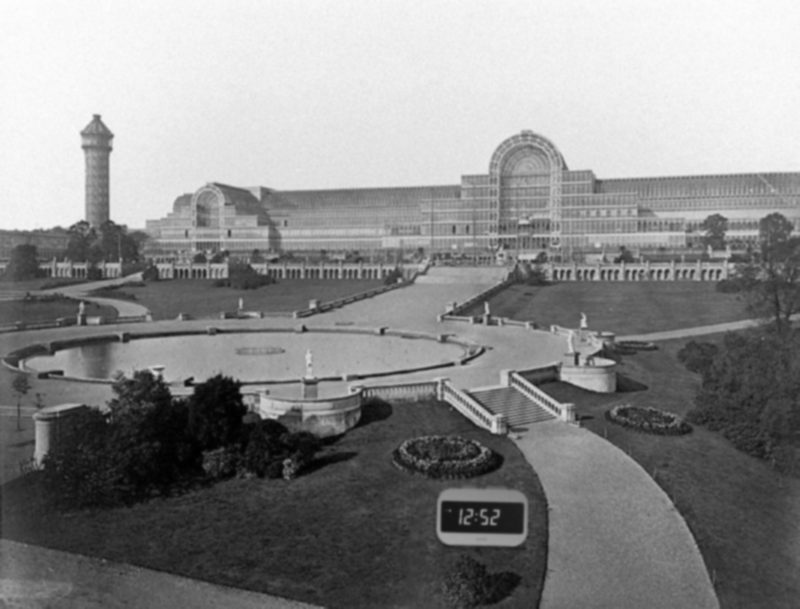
12.52
